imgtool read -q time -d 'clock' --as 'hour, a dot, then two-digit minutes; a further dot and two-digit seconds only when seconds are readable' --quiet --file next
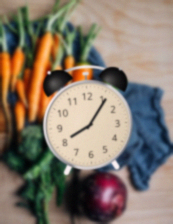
8.06
